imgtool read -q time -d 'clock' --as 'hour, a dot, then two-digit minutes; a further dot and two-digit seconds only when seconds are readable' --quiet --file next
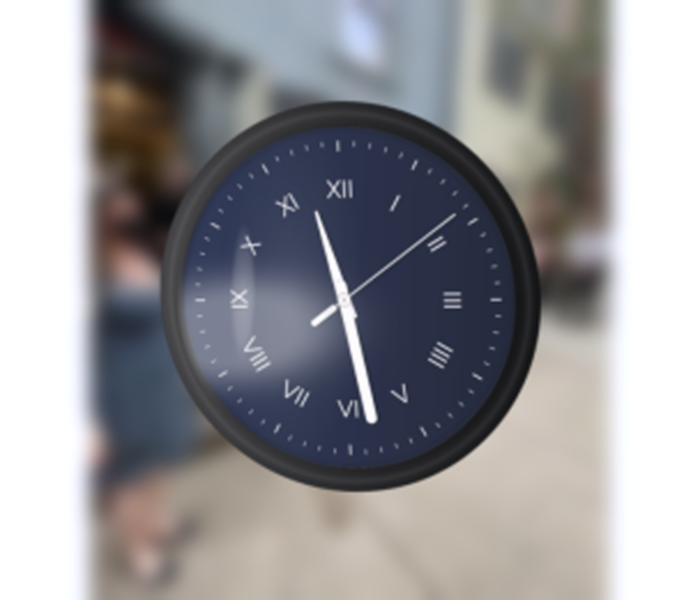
11.28.09
